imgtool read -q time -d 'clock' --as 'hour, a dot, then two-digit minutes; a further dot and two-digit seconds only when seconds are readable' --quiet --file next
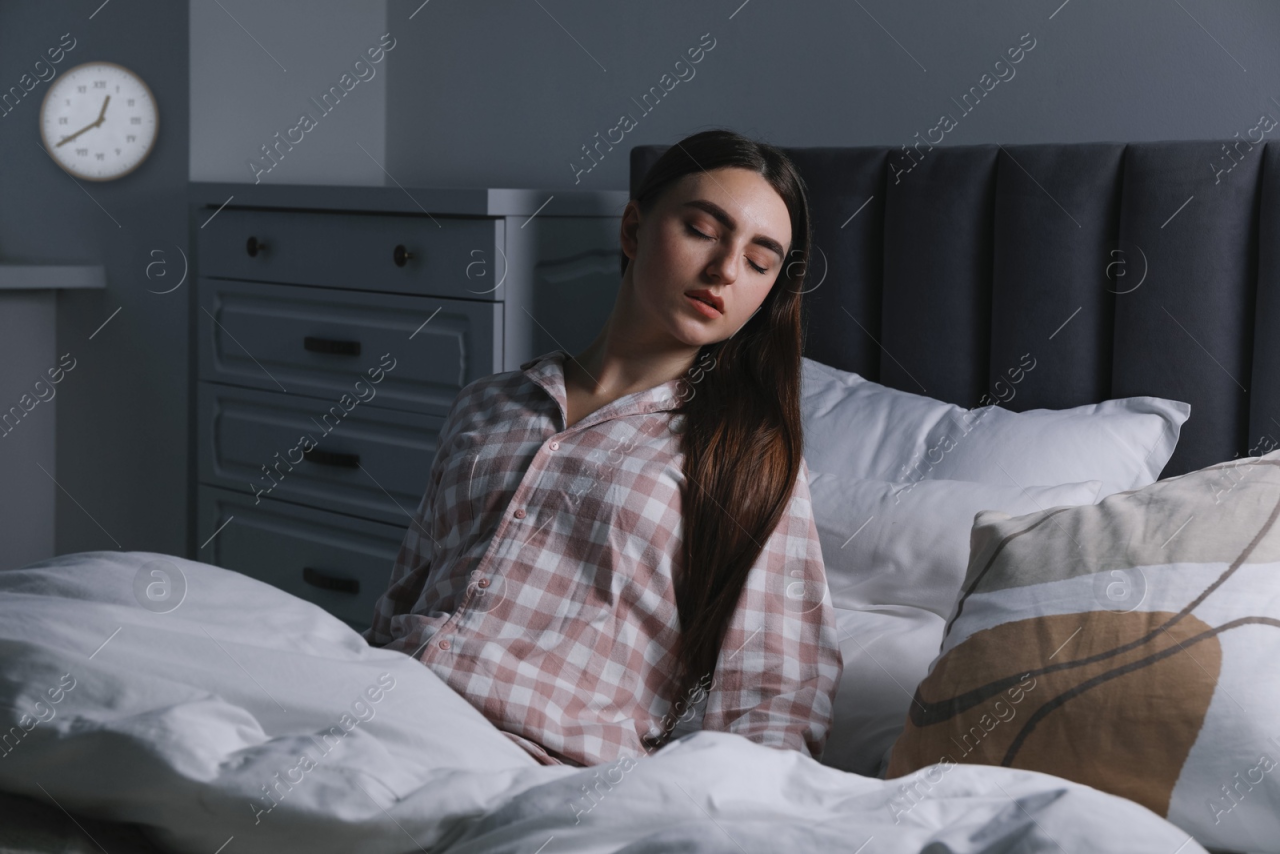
12.40
